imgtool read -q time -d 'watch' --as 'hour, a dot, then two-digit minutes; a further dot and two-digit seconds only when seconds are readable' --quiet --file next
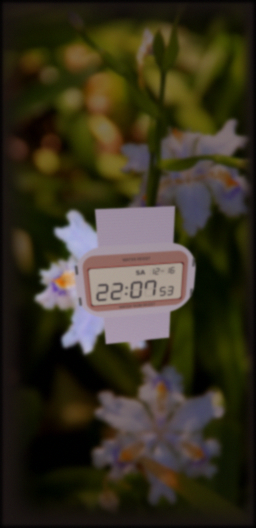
22.07
